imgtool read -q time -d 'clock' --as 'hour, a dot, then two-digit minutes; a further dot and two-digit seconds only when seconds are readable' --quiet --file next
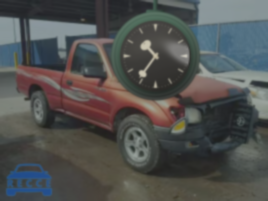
10.36
